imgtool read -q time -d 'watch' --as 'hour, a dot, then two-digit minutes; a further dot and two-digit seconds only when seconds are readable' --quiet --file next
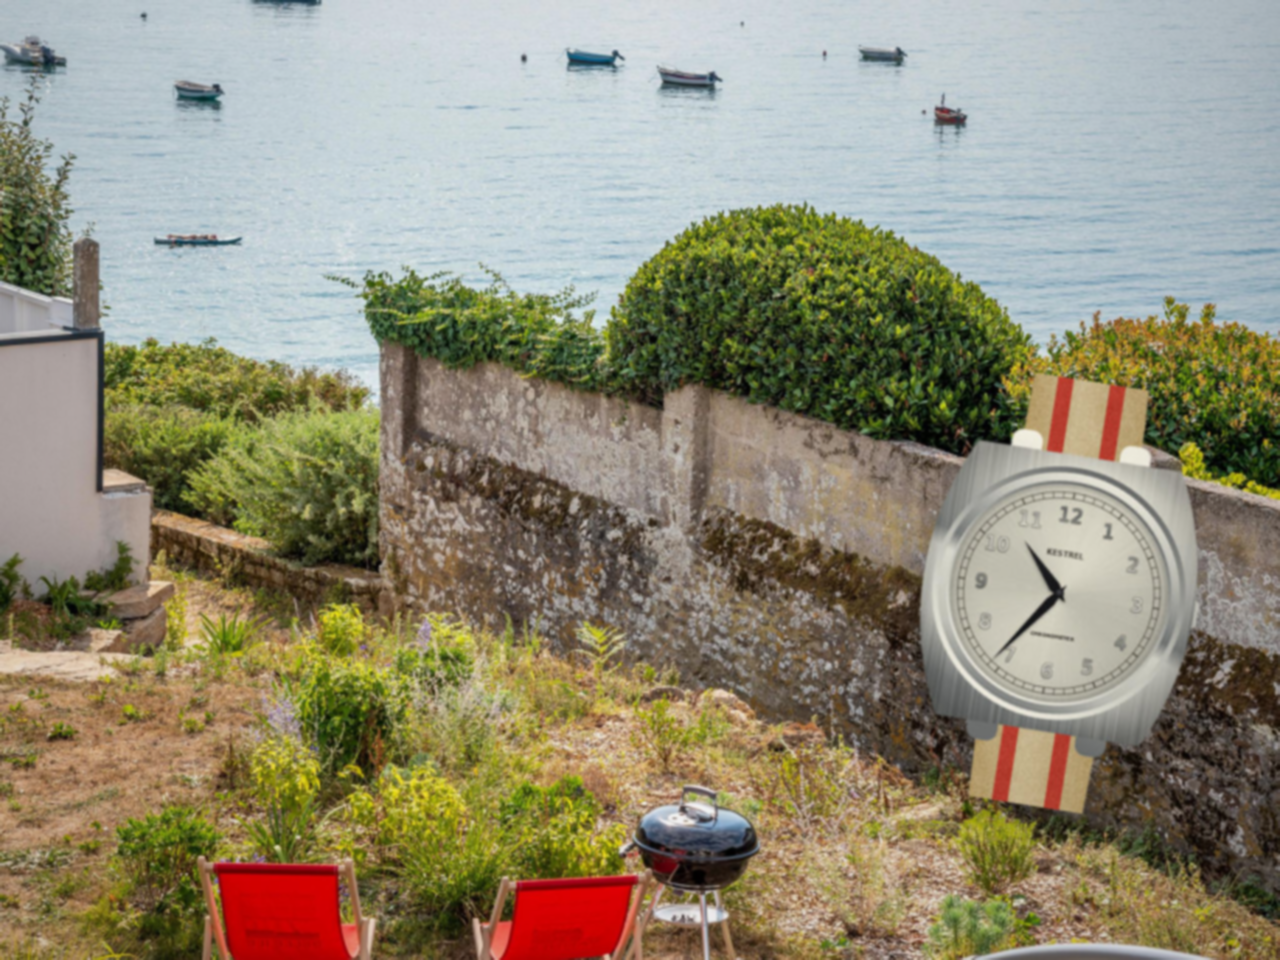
10.36
